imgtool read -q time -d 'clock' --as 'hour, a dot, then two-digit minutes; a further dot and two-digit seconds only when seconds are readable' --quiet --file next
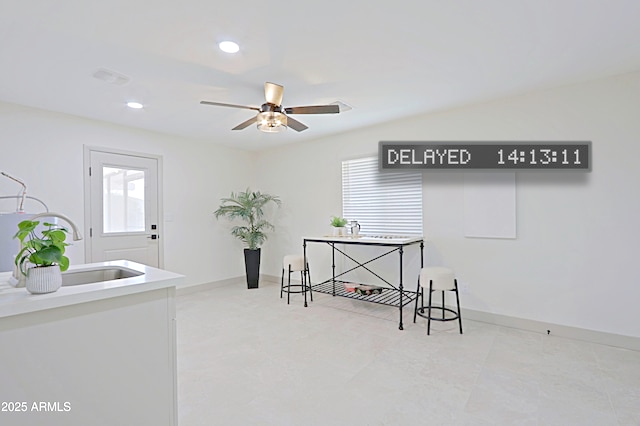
14.13.11
